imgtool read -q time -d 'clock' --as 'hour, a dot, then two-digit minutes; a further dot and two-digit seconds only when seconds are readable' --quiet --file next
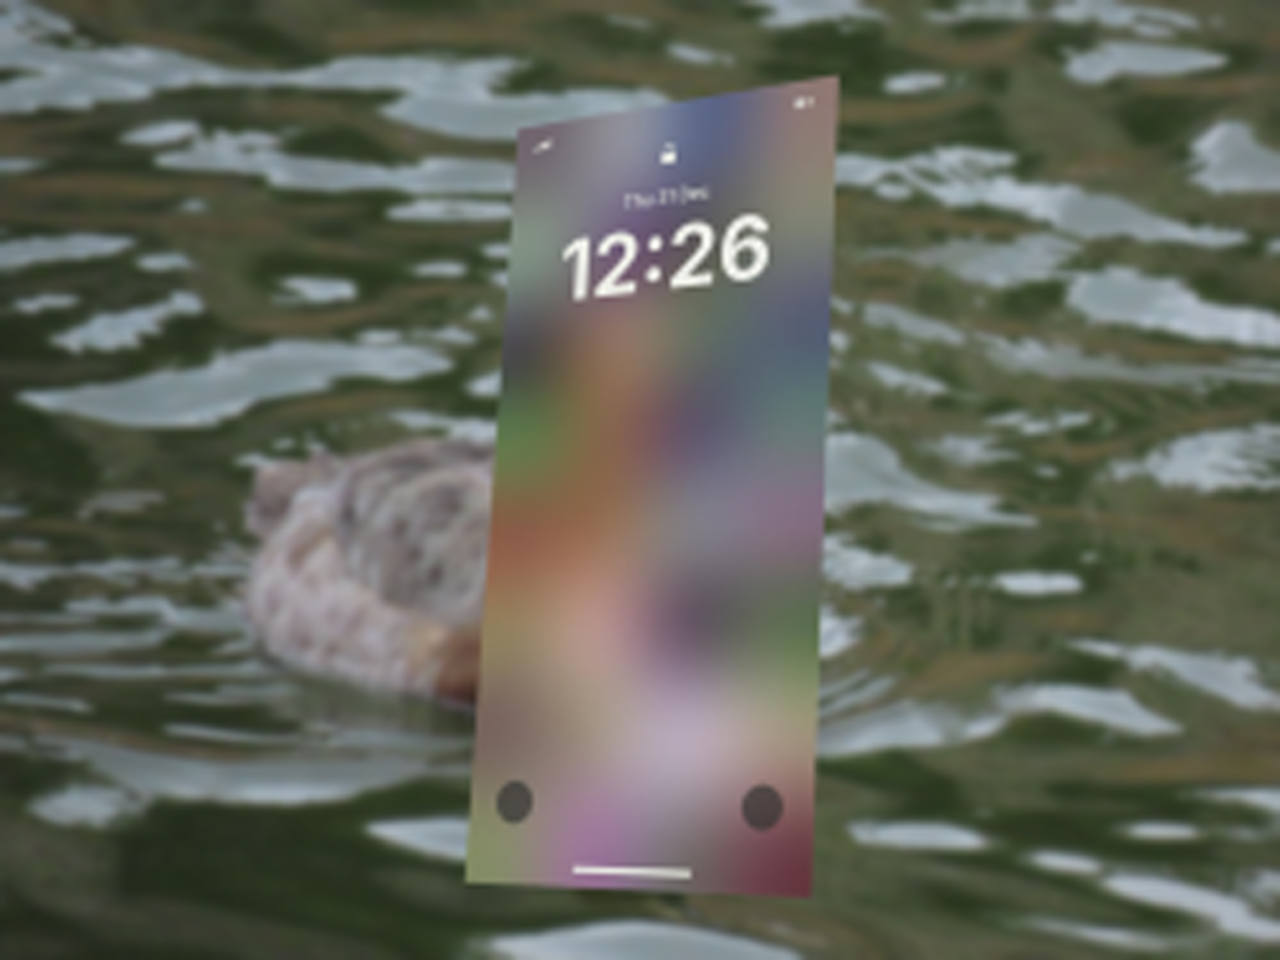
12.26
